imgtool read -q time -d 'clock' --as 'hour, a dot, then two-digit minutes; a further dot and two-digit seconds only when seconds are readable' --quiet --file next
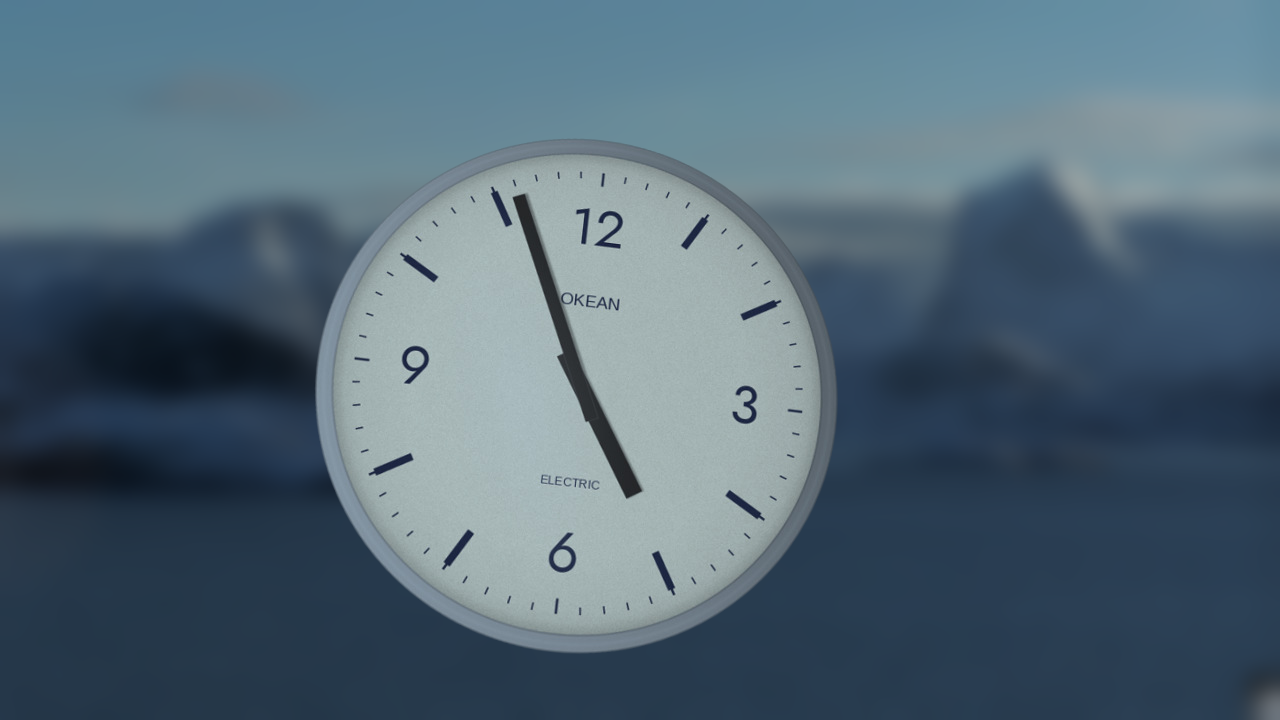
4.56
